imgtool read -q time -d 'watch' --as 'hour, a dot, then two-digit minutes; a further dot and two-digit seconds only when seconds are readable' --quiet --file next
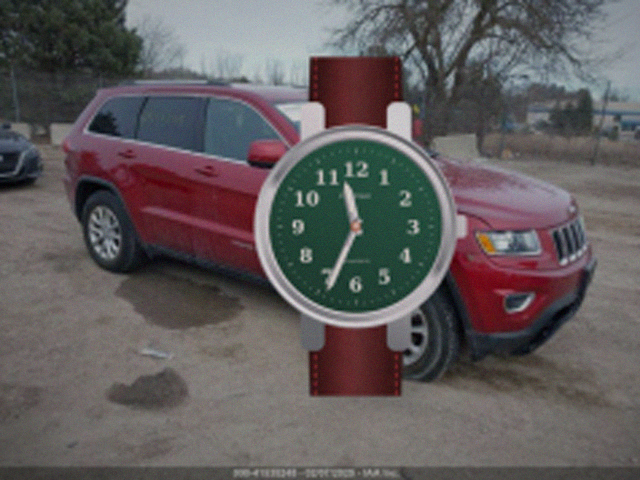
11.34
